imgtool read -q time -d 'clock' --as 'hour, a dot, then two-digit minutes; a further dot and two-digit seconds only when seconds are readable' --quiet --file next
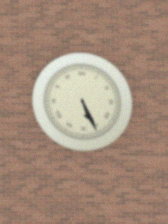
5.26
